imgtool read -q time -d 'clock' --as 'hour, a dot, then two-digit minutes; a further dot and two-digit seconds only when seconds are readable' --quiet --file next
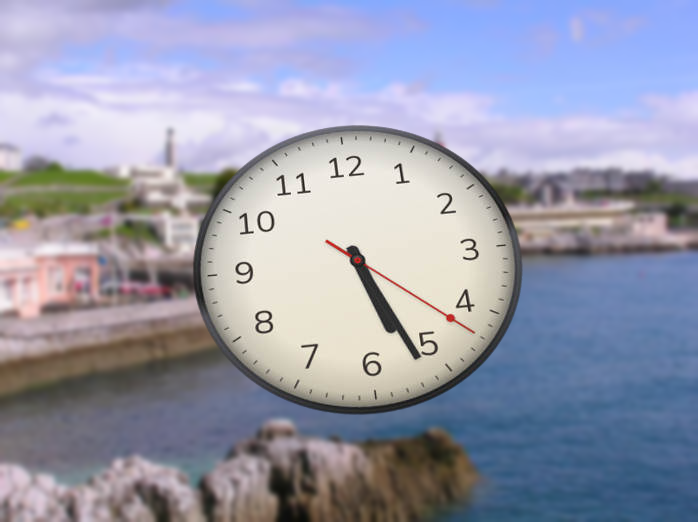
5.26.22
